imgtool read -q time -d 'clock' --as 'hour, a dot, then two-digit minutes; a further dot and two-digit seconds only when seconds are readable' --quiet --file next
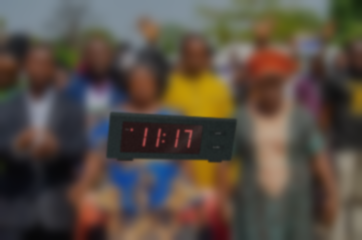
11.17
